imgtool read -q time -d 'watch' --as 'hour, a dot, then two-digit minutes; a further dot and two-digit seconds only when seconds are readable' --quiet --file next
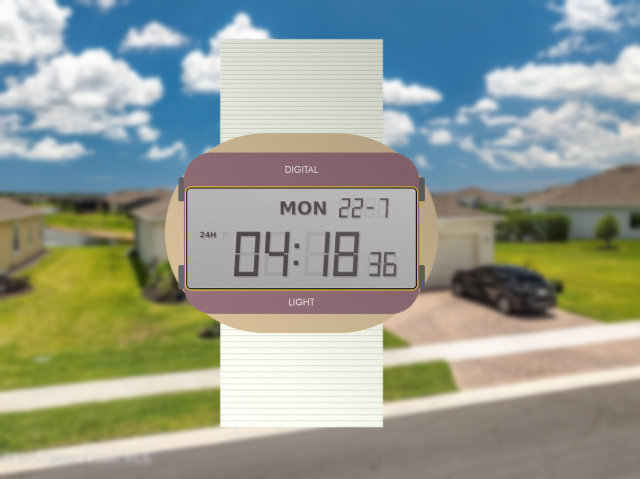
4.18.36
